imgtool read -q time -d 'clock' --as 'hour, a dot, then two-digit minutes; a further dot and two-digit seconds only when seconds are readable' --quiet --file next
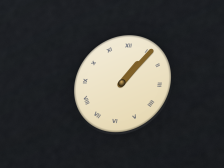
1.06
